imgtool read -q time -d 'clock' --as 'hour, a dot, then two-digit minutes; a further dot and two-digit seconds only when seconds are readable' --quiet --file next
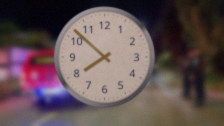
7.52
